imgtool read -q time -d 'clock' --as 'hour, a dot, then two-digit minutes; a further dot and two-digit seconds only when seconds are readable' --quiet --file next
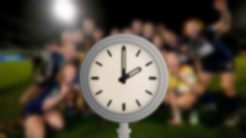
2.00
